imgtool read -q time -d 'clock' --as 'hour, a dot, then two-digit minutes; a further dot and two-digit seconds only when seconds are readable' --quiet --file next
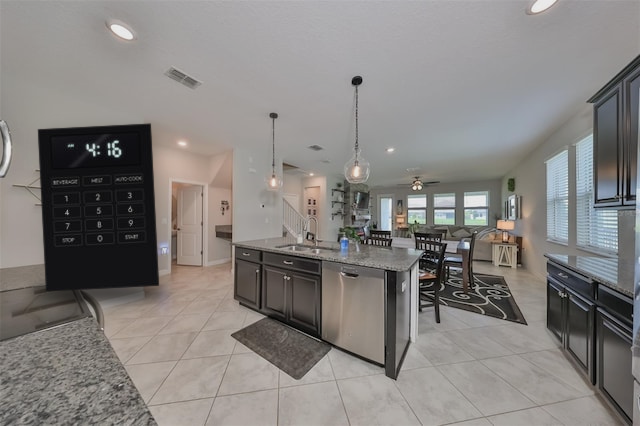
4.16
